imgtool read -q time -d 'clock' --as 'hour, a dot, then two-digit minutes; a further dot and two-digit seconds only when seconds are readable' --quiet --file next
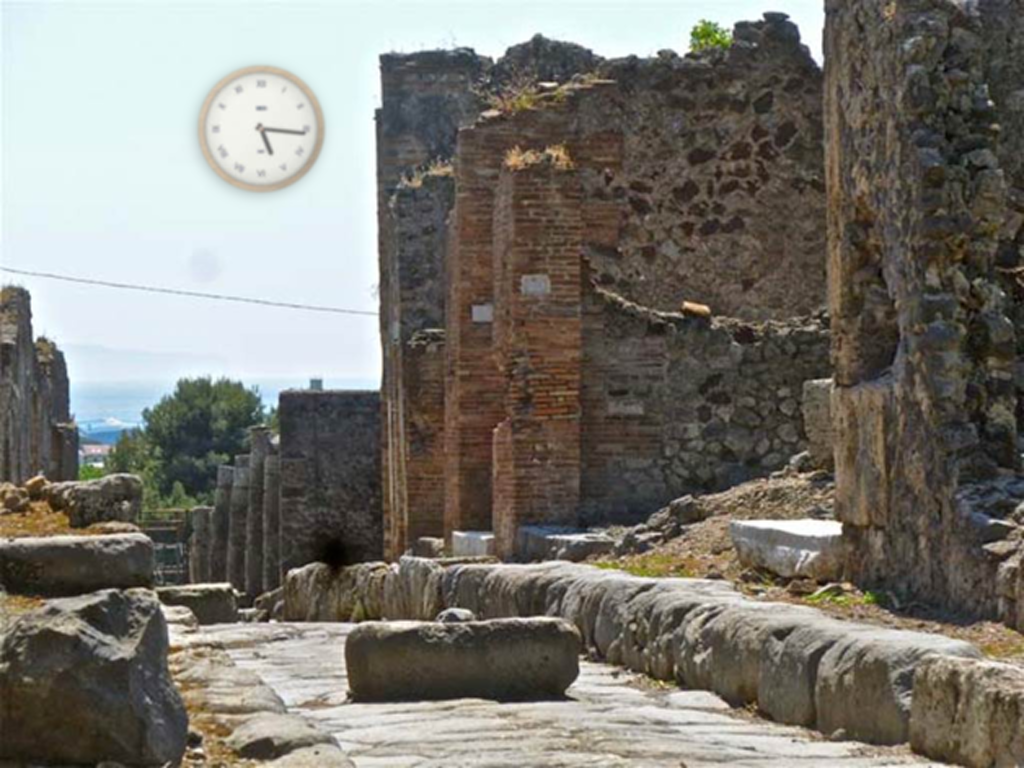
5.16
